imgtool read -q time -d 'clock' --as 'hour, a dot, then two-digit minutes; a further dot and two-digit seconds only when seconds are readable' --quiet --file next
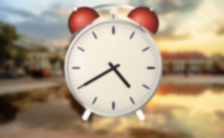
4.40
